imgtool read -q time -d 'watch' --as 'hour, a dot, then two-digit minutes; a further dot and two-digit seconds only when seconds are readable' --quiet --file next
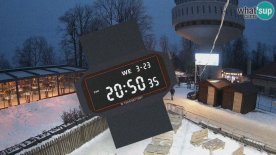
20.50.35
